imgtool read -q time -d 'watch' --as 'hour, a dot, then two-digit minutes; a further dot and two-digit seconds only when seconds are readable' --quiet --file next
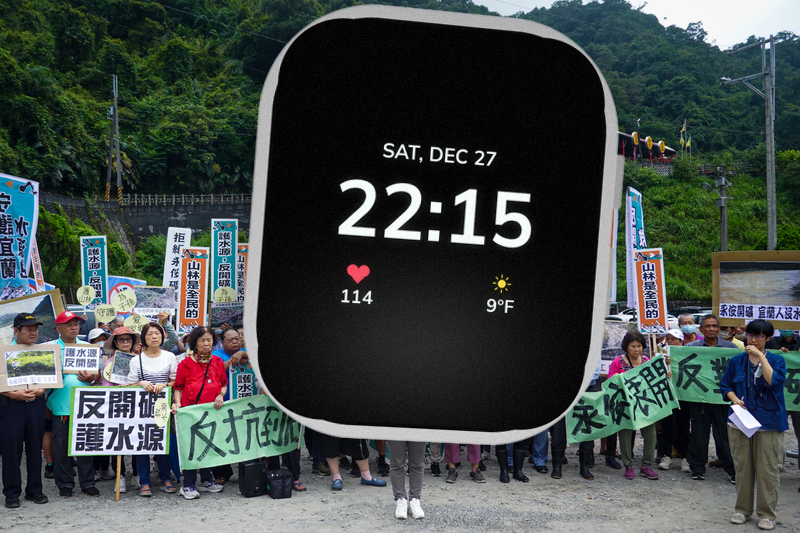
22.15
